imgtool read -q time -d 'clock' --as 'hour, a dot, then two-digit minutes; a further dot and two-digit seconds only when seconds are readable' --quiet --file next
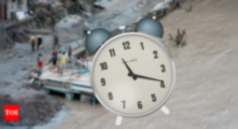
11.19
